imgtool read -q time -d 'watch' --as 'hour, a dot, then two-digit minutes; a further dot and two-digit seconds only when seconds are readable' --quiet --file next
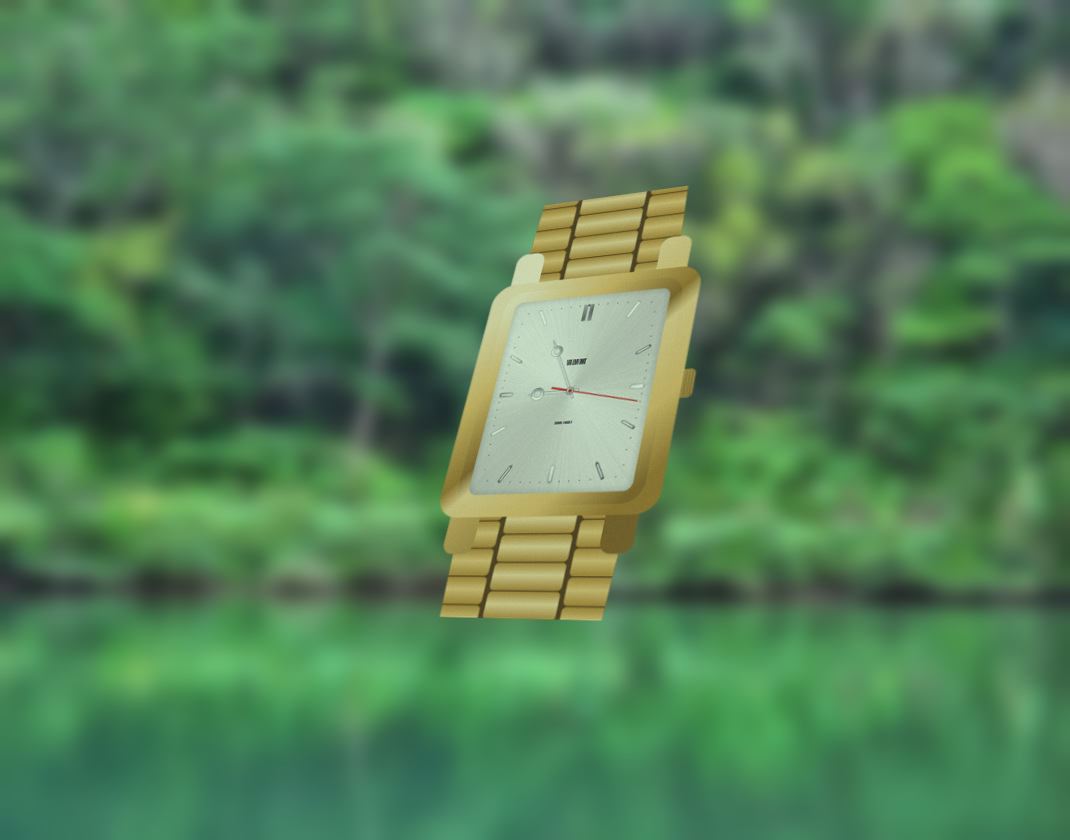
8.55.17
